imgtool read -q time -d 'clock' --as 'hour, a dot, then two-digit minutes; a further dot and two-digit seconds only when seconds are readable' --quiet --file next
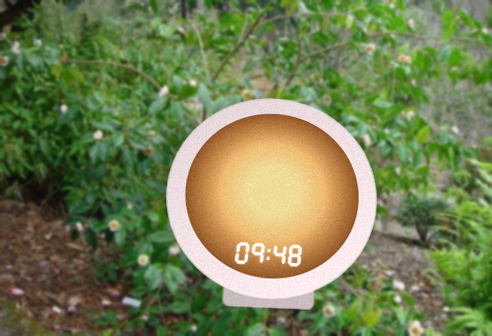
9.48
